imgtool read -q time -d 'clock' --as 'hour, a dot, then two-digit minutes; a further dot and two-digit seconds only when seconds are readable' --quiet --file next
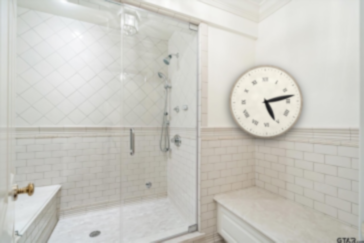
5.13
